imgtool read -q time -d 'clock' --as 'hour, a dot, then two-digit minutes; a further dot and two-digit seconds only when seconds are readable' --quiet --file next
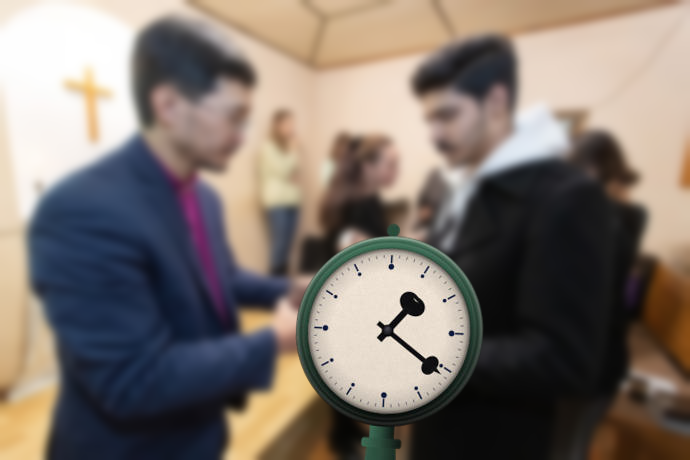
1.21
